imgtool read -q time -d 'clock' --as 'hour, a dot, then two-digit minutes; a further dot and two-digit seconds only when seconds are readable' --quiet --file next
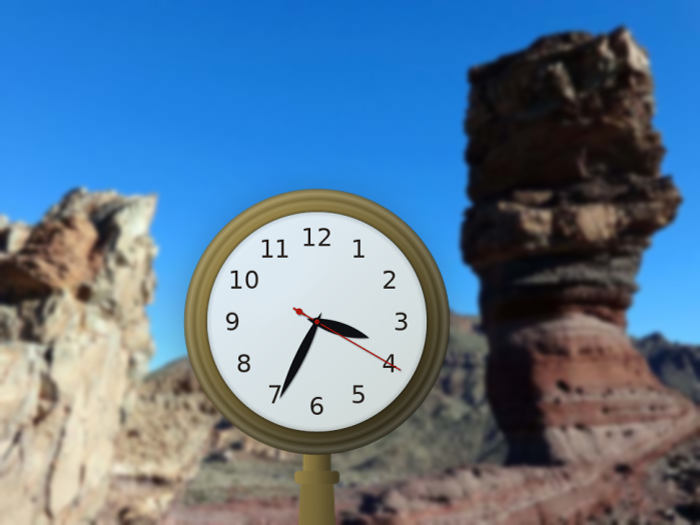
3.34.20
